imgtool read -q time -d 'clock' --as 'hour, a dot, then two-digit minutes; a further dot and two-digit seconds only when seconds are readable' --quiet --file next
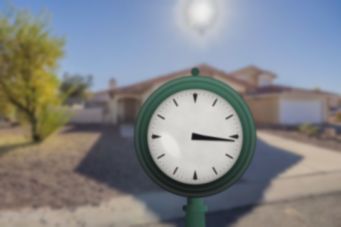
3.16
